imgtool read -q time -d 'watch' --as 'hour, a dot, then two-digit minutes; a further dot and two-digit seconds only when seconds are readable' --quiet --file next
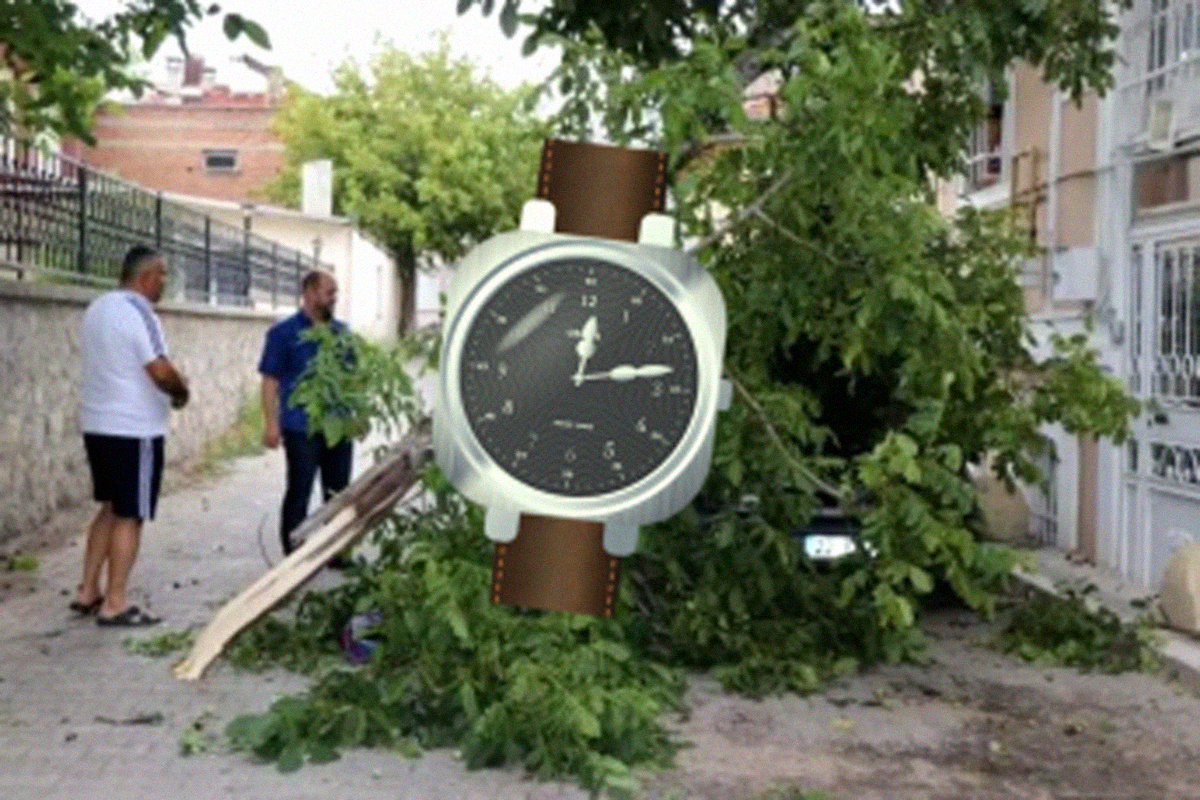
12.13
